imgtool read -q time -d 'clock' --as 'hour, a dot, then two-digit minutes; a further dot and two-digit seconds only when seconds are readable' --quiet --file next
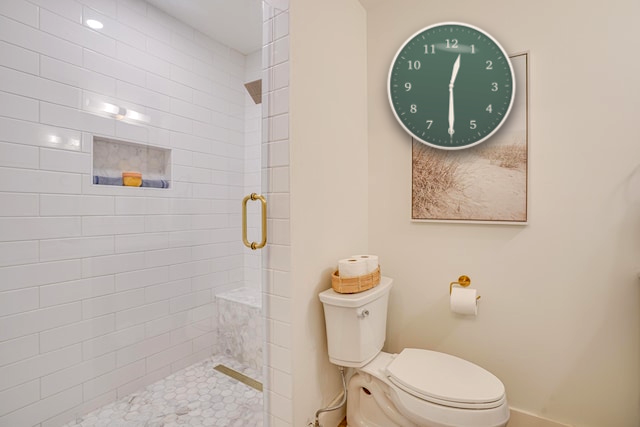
12.30
